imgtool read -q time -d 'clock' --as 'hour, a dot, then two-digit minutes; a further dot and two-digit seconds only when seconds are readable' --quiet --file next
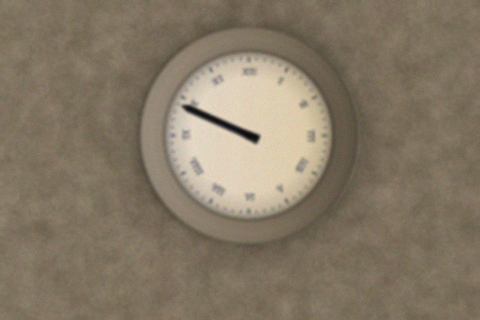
9.49
